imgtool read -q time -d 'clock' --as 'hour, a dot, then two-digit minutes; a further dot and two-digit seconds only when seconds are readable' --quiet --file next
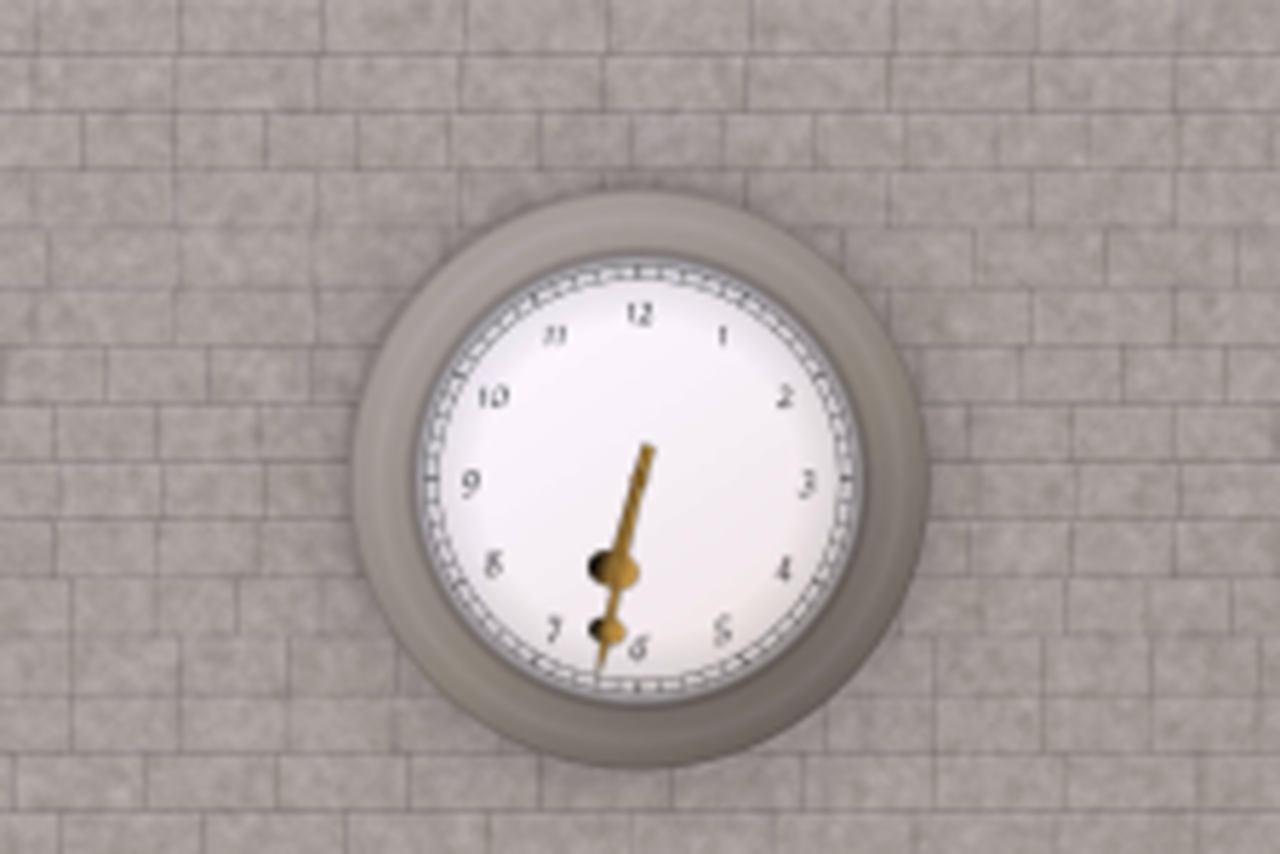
6.32
